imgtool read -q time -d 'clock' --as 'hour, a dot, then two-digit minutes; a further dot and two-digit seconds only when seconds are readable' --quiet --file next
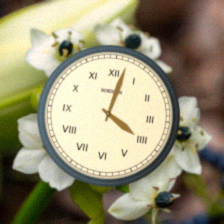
4.02
